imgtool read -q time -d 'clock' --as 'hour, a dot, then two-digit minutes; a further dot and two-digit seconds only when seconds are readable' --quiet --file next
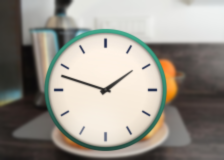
1.48
